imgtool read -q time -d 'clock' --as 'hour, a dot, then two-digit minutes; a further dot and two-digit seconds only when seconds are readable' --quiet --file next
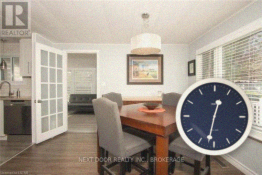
12.32
